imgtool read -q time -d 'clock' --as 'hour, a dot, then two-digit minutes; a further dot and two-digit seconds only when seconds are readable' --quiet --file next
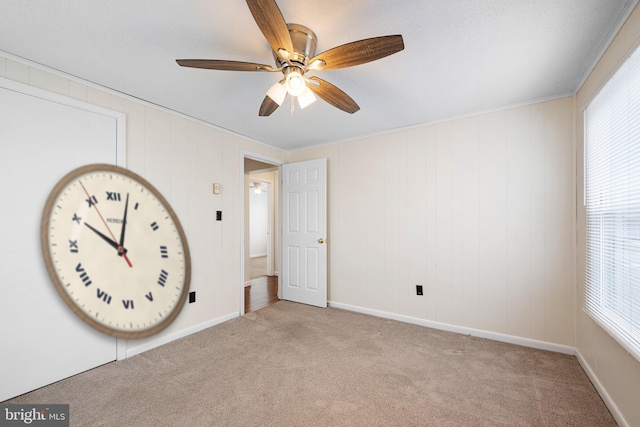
10.02.55
